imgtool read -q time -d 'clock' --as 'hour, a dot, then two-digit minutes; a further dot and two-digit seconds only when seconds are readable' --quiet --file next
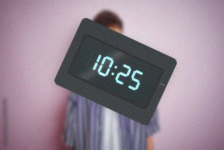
10.25
